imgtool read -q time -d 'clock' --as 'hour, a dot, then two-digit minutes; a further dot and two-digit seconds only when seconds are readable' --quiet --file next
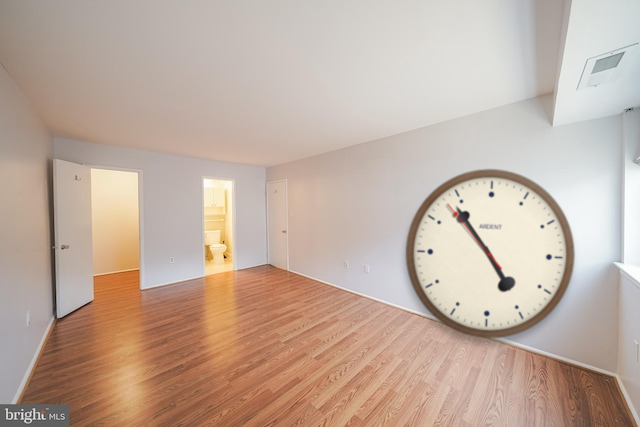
4.53.53
